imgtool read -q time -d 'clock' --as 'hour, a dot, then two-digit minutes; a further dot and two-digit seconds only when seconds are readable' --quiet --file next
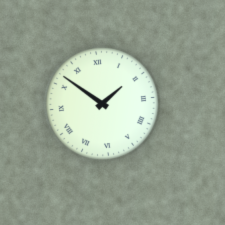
1.52
